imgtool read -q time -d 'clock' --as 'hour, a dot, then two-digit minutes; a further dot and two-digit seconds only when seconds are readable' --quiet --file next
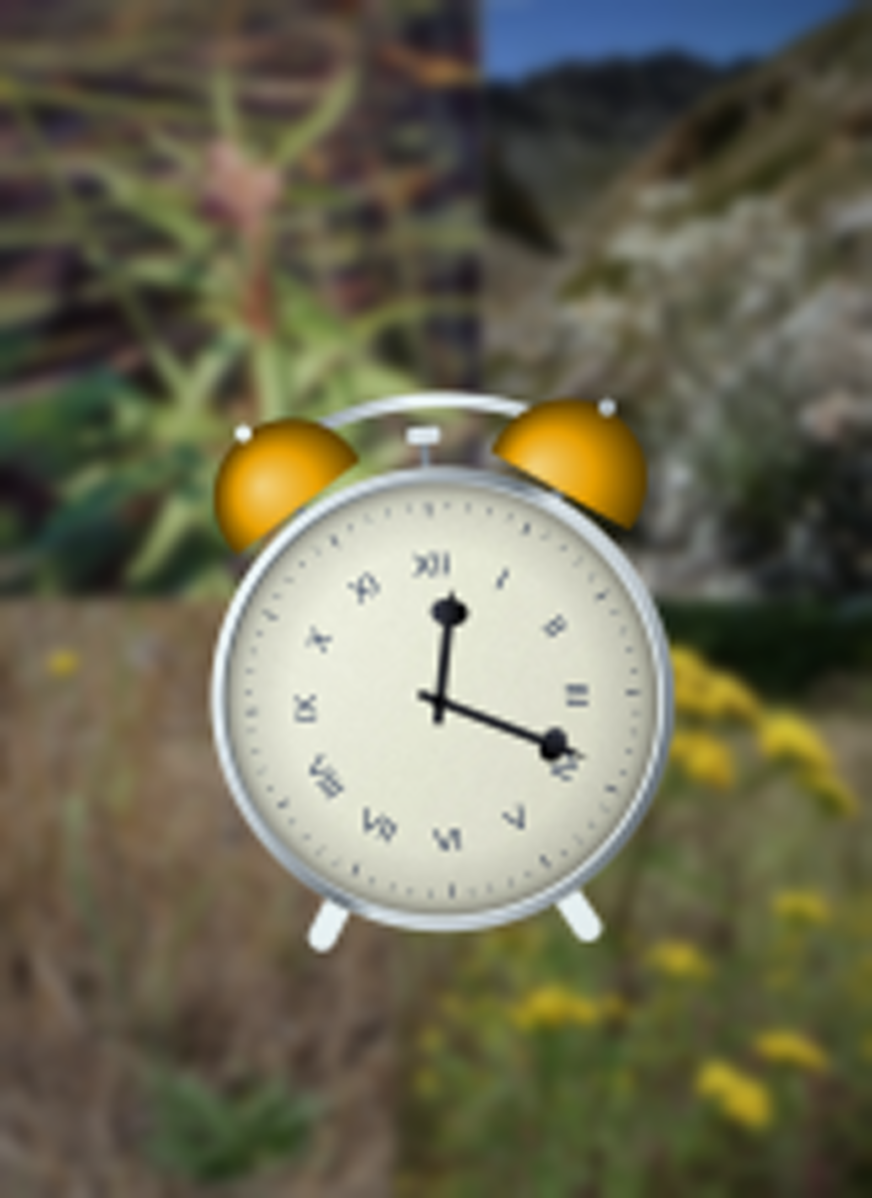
12.19
